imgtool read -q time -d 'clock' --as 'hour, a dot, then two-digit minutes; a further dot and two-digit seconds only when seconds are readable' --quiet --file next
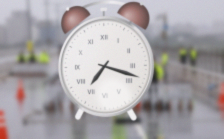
7.18
